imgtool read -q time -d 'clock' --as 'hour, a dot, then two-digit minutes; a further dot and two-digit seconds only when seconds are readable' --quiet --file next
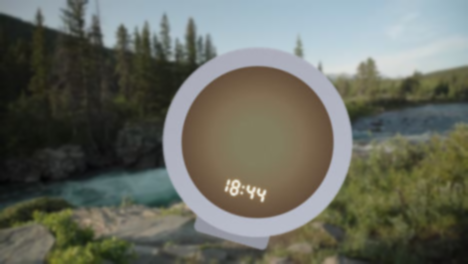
18.44
